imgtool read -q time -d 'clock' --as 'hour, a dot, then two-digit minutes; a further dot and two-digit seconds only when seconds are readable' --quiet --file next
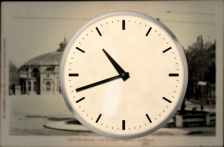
10.42
